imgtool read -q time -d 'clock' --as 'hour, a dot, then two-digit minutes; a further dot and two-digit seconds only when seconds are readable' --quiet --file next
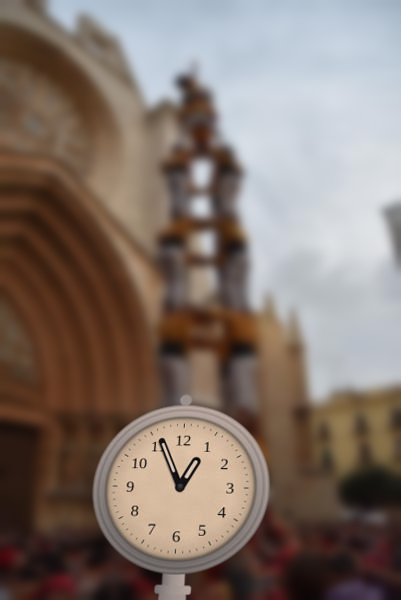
12.56
